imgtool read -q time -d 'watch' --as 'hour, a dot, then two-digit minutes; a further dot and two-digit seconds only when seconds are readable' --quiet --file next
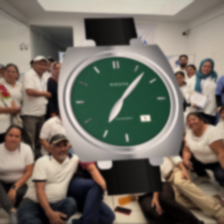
7.07
